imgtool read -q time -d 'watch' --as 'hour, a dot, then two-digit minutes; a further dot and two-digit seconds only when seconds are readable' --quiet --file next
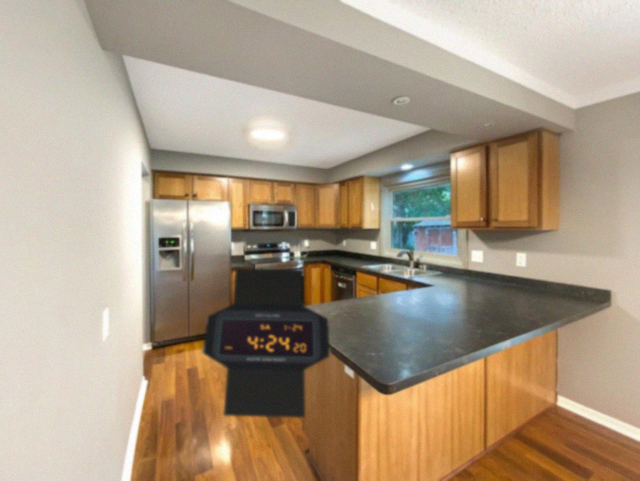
4.24
